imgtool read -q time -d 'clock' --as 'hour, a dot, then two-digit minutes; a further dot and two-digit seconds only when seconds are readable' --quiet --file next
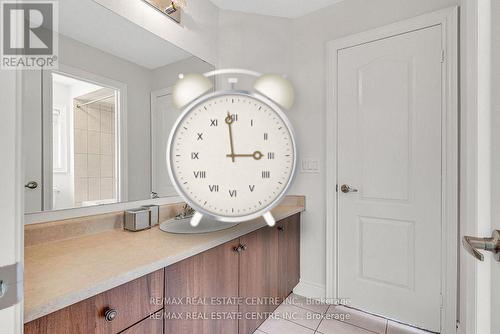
2.59
